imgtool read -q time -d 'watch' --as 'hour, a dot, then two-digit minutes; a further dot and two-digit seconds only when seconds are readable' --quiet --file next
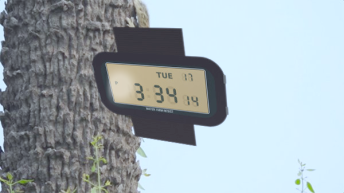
3.34.14
